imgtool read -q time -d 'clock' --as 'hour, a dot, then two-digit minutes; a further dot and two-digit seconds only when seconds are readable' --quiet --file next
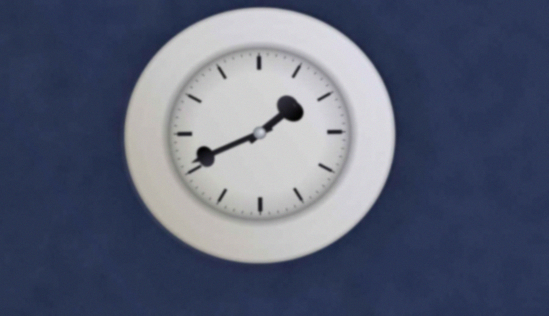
1.41
